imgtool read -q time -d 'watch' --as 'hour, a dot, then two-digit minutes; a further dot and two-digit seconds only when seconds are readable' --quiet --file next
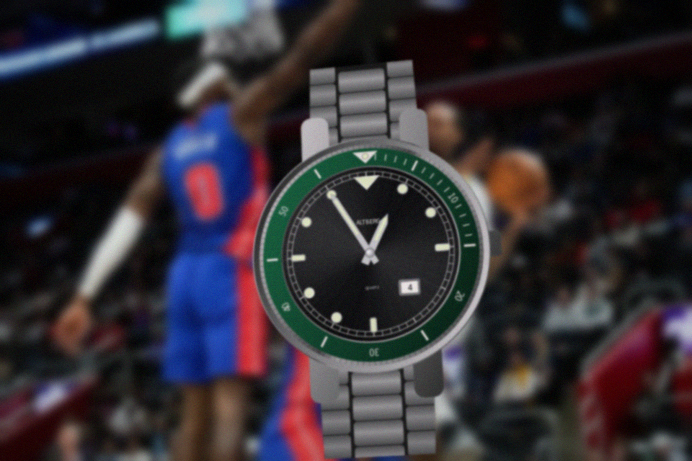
12.55
